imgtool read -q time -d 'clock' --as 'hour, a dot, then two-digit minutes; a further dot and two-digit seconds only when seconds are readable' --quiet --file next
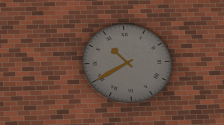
10.40
